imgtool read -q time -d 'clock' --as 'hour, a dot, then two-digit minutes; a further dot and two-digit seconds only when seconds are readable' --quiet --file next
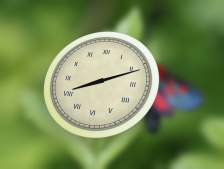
8.11
